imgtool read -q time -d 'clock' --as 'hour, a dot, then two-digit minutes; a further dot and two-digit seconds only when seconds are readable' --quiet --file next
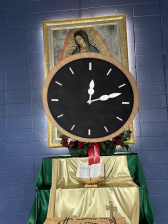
12.12
